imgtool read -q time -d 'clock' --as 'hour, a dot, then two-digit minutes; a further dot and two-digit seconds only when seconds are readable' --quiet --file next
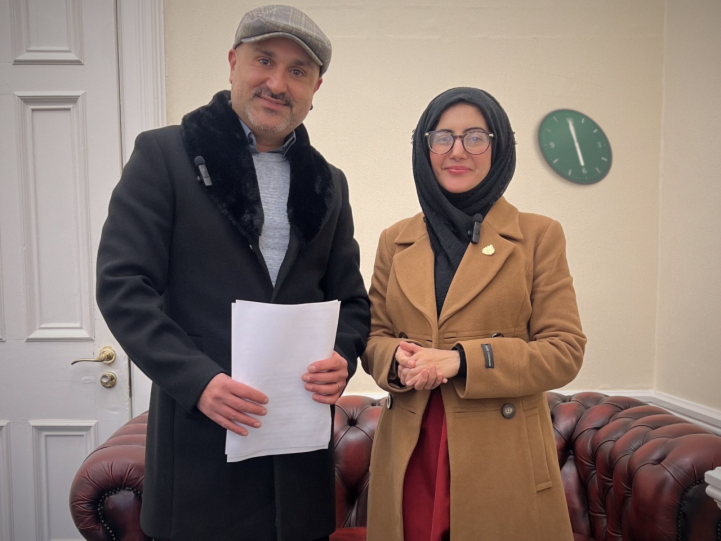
6.00
